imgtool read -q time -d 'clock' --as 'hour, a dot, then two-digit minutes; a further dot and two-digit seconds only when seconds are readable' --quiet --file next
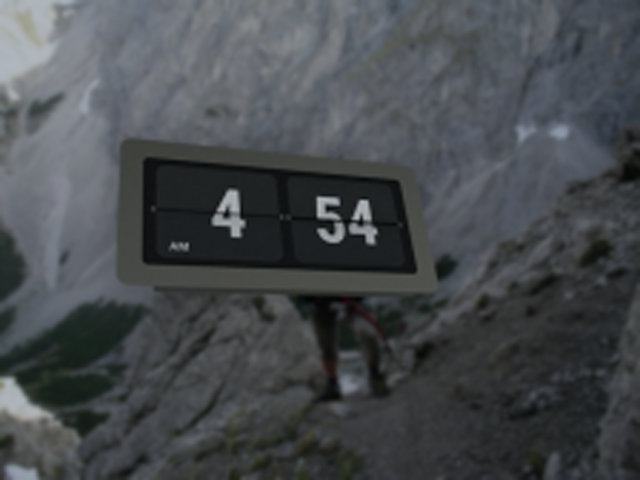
4.54
